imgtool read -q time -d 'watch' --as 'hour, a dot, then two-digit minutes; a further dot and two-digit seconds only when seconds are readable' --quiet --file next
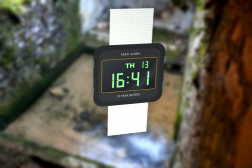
16.41
